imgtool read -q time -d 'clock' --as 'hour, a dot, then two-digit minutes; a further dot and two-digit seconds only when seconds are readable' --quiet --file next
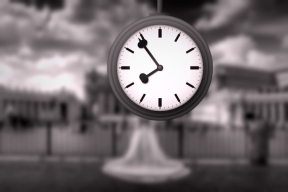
7.54
